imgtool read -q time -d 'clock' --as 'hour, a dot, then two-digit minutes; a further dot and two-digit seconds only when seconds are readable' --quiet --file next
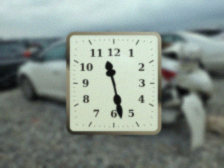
11.28
